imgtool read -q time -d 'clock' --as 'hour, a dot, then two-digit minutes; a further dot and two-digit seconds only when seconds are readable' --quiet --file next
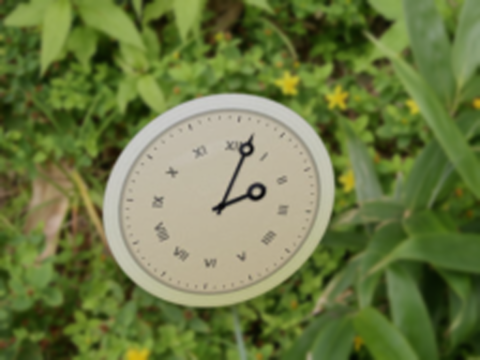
2.02
